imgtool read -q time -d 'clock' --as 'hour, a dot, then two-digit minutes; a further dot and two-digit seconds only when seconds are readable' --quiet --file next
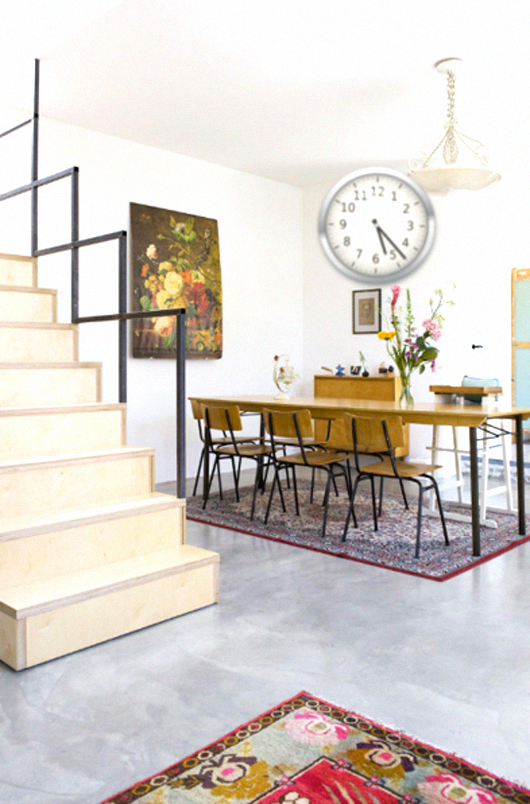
5.23
